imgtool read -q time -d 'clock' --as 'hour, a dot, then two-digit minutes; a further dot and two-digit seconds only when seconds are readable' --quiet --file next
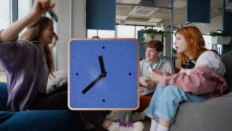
11.38
